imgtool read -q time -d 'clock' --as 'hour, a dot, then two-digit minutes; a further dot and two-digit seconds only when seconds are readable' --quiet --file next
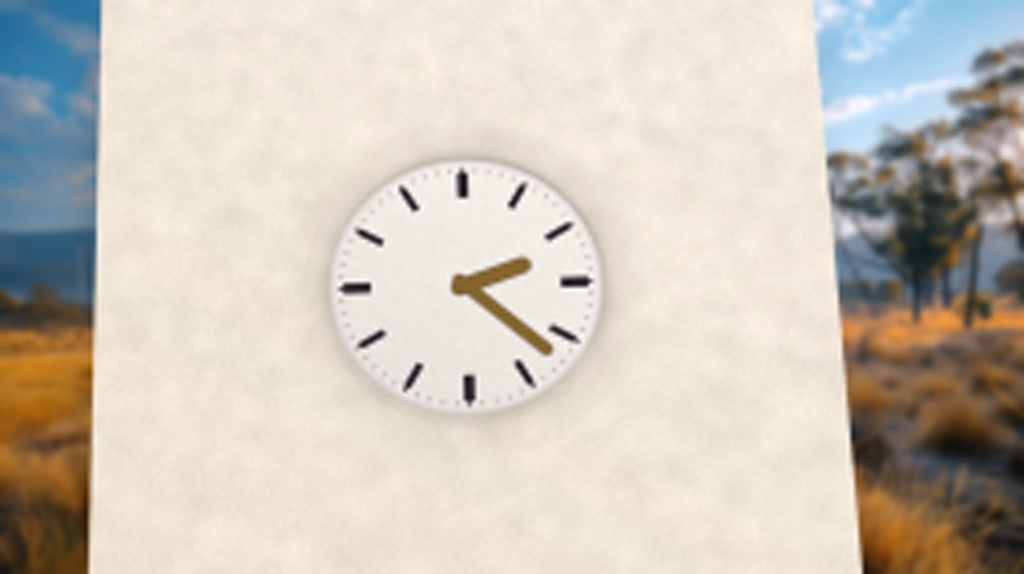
2.22
